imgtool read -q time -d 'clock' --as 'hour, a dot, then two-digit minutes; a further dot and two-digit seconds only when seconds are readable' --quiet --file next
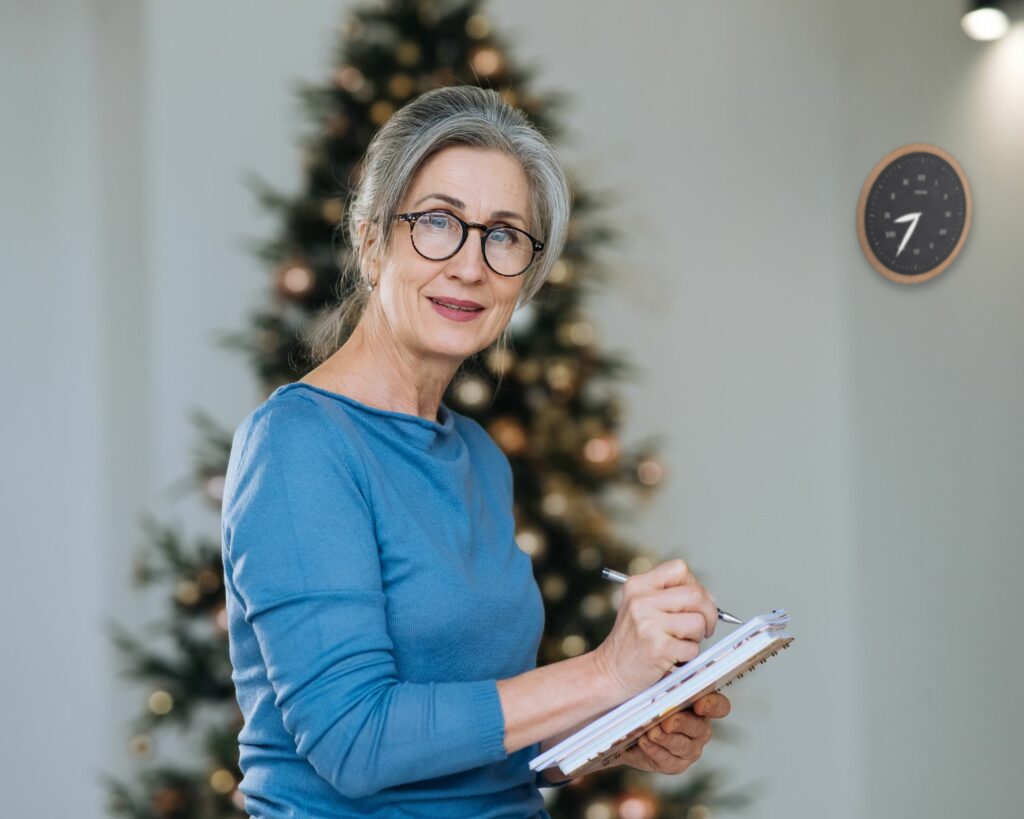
8.35
